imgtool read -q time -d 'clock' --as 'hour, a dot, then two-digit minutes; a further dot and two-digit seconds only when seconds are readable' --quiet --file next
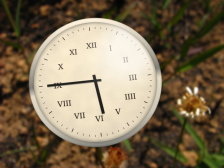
5.45
